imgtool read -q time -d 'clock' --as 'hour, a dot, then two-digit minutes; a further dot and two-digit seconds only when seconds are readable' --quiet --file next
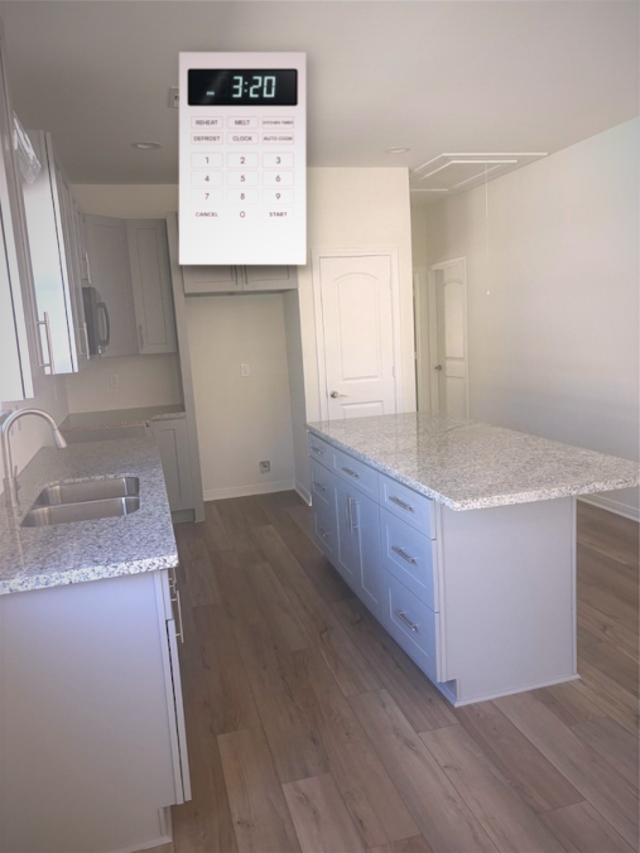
3.20
